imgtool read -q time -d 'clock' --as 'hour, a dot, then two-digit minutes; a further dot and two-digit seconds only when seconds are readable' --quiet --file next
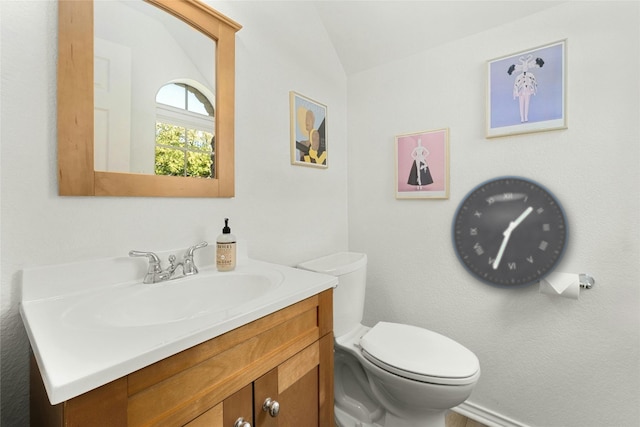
1.34
